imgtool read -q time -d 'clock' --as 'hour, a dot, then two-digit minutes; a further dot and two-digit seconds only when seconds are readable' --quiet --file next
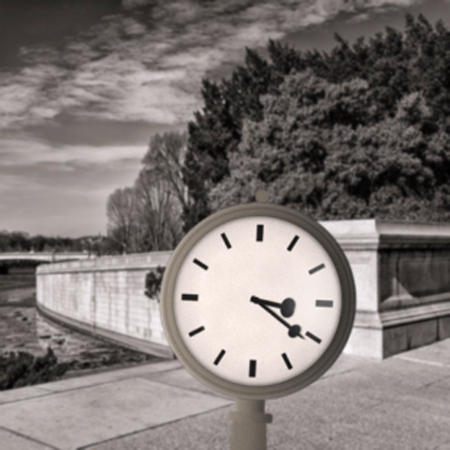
3.21
